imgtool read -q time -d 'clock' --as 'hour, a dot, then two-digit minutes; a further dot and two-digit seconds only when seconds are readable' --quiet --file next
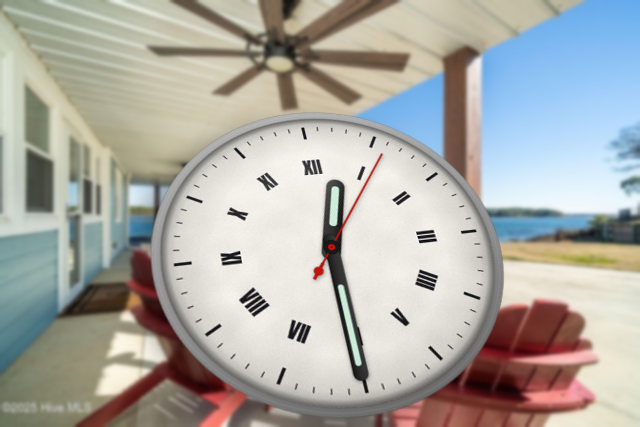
12.30.06
